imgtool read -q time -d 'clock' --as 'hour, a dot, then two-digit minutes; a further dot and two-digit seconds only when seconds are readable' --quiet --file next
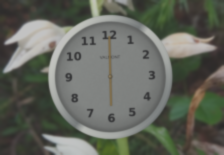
6.00
